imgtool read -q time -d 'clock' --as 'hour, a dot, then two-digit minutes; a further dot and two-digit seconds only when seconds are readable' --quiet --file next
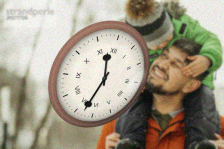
11.33
